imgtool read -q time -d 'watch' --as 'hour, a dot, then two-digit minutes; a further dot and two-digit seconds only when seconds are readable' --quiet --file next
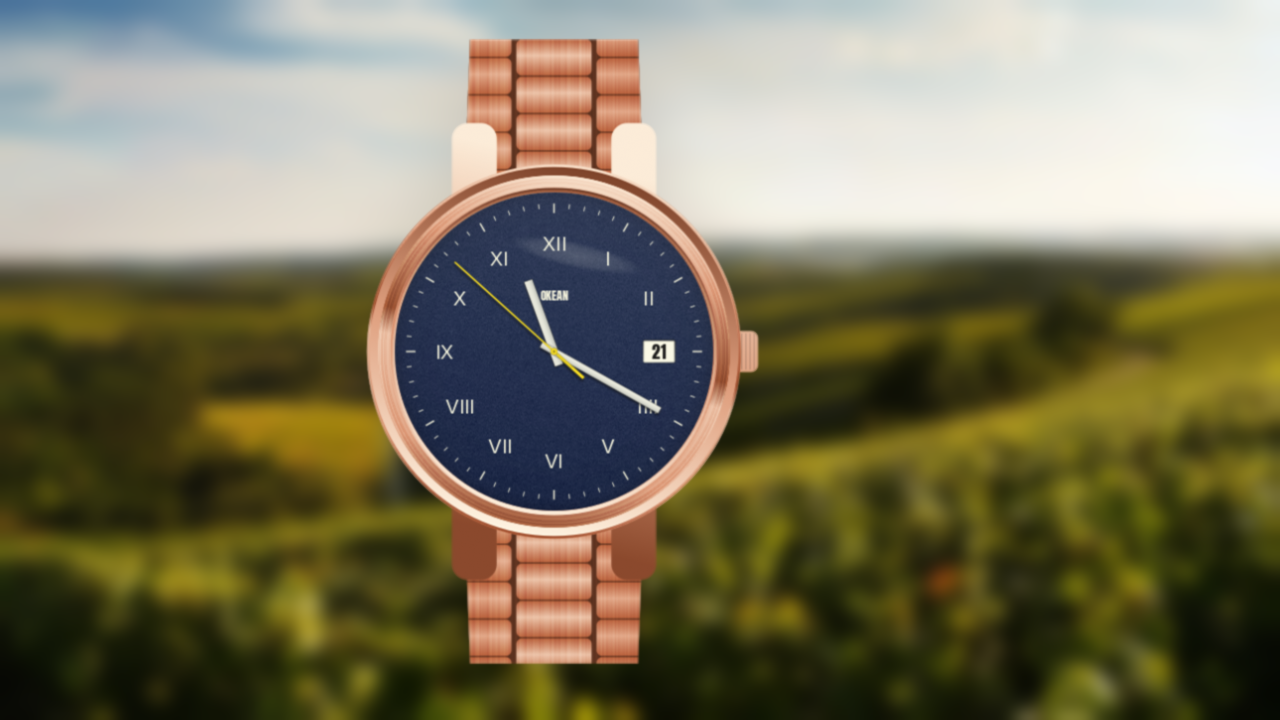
11.19.52
